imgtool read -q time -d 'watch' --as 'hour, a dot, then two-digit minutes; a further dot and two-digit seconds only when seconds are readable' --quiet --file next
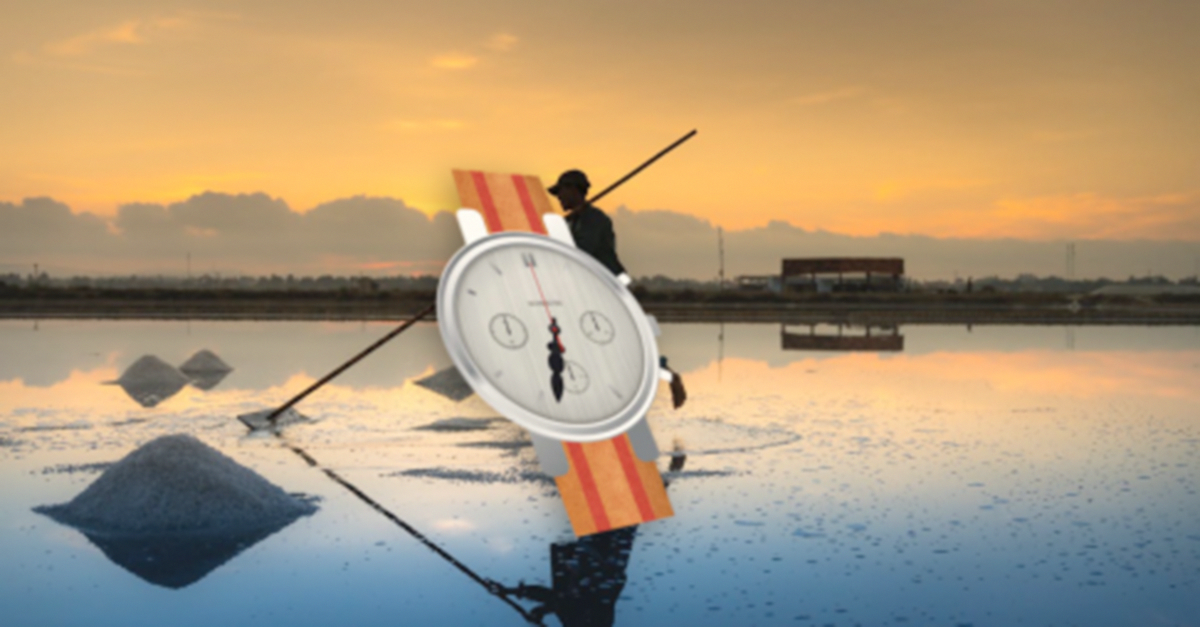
6.33
